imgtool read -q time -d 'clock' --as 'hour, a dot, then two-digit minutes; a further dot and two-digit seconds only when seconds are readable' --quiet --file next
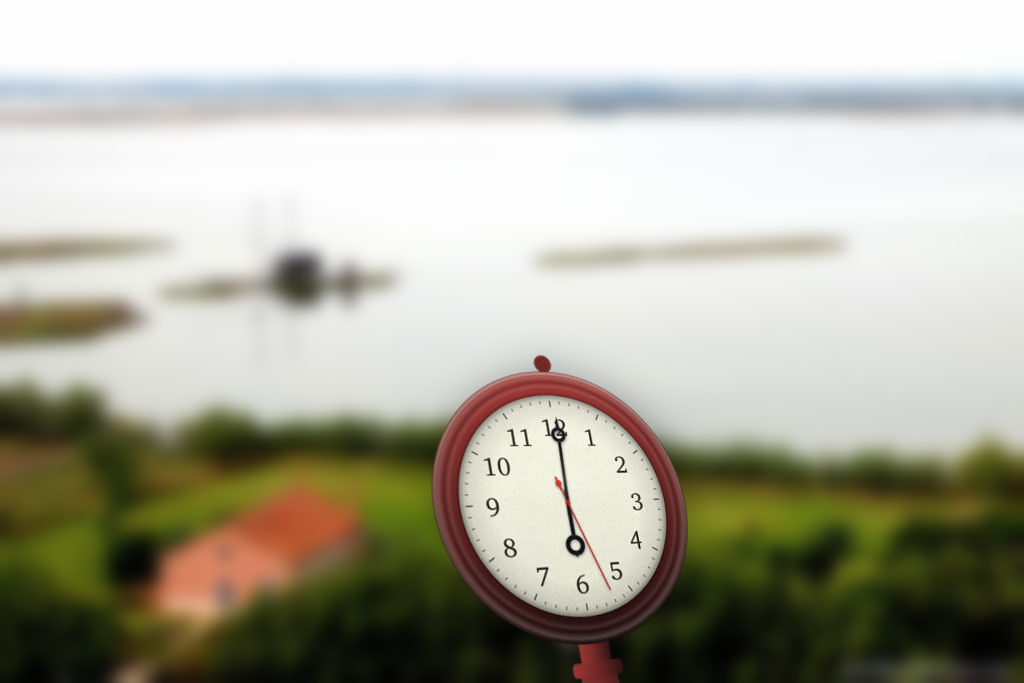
6.00.27
